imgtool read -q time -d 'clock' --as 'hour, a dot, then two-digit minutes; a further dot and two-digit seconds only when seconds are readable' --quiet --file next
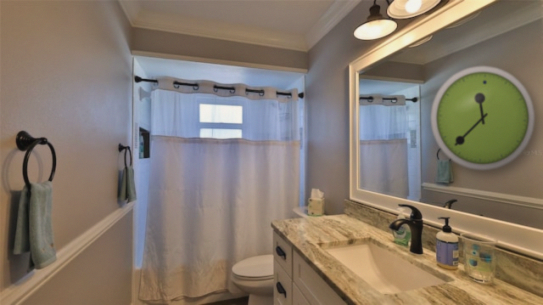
11.37
